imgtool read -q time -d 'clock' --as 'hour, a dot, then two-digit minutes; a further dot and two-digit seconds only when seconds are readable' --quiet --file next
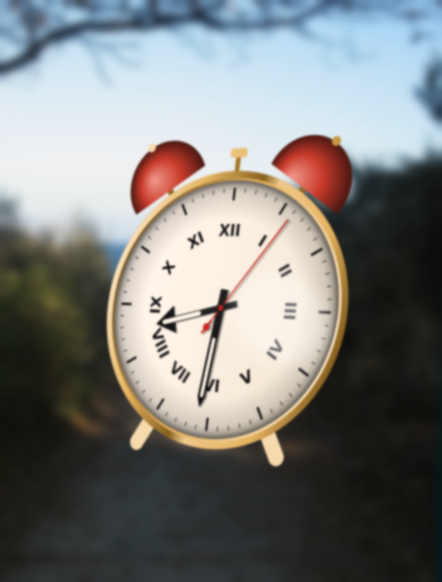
8.31.06
